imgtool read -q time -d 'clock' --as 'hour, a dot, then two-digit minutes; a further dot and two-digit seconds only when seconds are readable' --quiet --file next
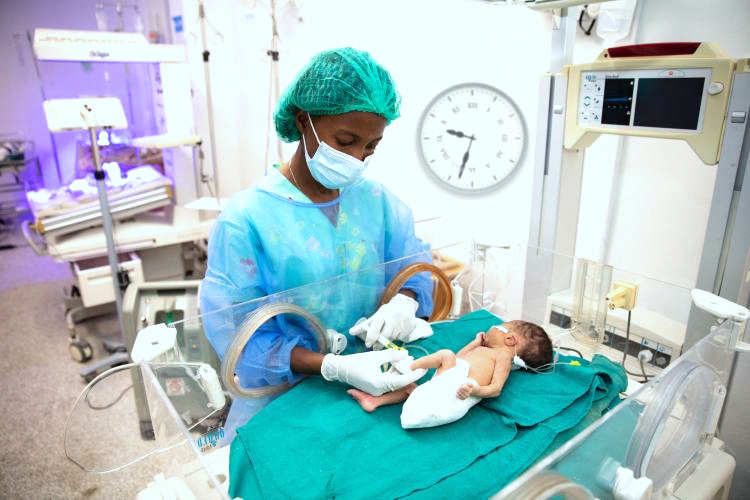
9.33
